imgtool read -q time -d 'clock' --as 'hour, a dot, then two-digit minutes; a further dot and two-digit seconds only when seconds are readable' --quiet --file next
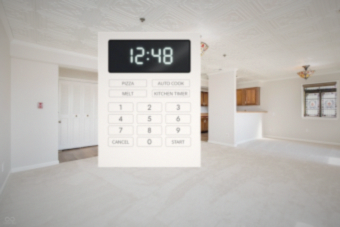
12.48
